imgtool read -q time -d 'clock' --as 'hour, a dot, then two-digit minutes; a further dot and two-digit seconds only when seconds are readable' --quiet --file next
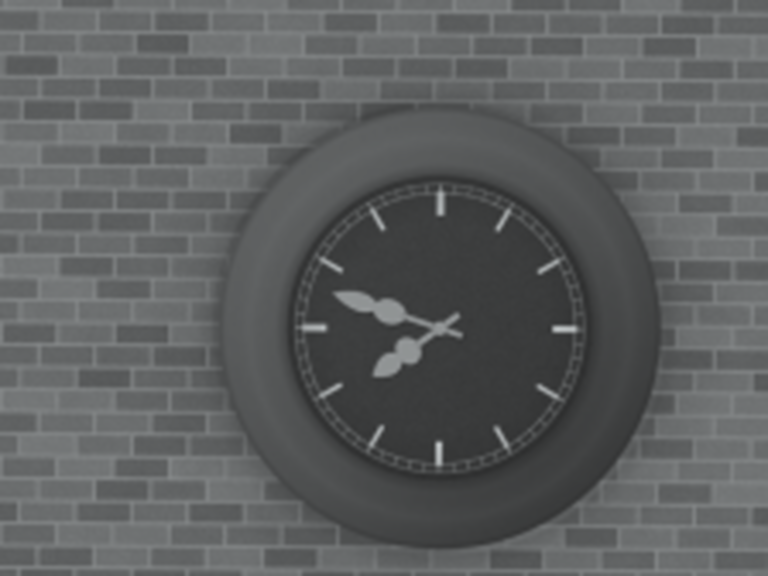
7.48
